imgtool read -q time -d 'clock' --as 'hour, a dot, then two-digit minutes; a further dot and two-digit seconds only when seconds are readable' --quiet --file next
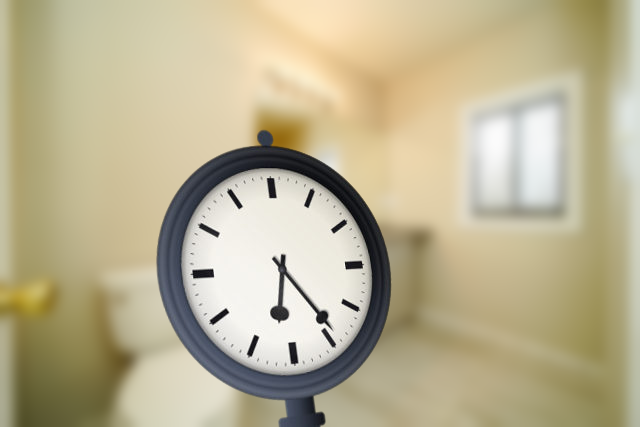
6.24
